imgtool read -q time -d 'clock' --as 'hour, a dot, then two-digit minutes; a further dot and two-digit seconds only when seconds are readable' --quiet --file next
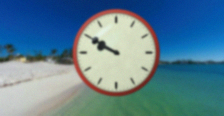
9.50
